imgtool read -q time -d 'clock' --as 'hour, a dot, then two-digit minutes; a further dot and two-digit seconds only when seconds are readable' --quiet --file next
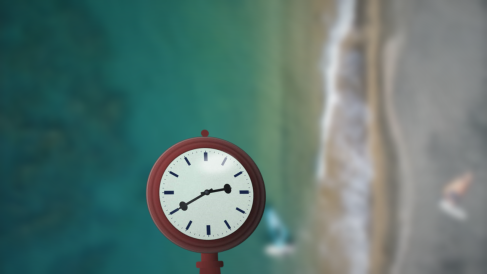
2.40
